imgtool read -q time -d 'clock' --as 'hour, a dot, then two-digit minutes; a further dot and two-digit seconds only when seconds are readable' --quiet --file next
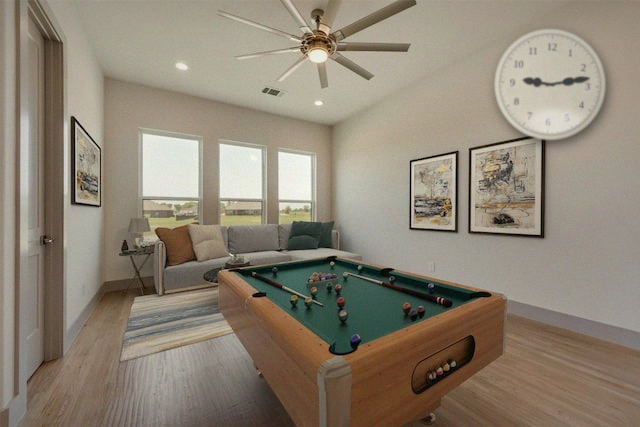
9.13
